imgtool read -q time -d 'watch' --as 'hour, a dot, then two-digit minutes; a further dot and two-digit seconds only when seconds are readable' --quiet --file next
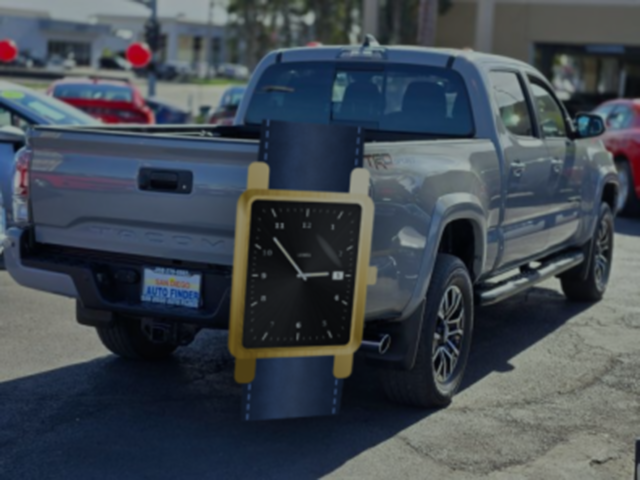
2.53
